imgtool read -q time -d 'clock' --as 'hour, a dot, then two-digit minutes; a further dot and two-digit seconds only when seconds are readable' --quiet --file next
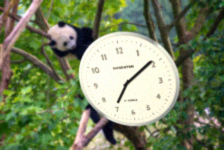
7.09
